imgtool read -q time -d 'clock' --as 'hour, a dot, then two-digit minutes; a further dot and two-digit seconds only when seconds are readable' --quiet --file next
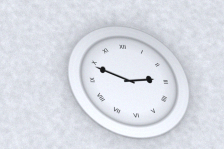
2.49
